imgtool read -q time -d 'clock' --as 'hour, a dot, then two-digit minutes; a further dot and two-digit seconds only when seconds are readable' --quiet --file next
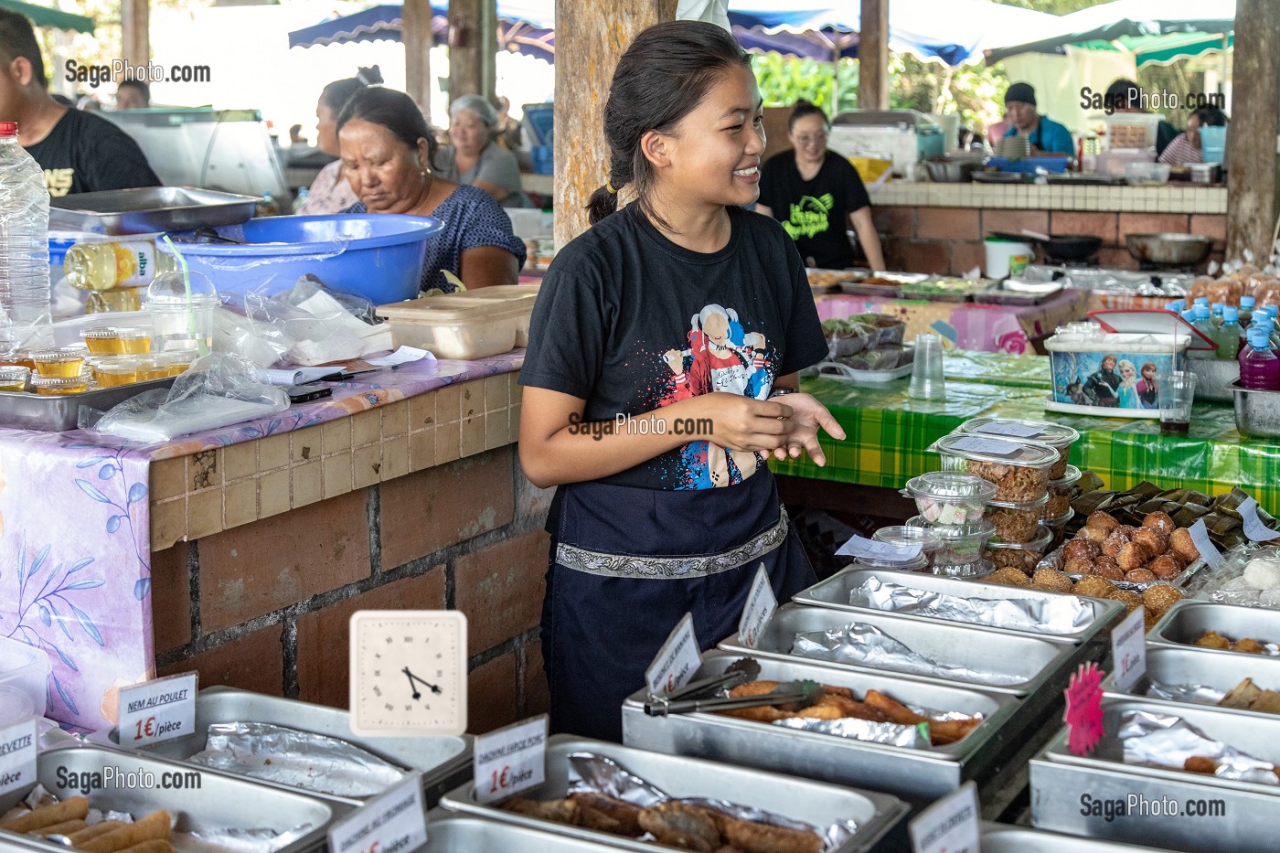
5.20
